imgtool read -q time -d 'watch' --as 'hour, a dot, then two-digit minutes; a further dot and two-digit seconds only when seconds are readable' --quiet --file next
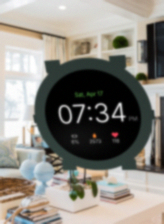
7.34
